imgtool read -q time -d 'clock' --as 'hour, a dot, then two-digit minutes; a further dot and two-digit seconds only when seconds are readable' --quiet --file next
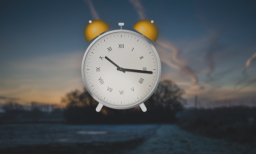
10.16
